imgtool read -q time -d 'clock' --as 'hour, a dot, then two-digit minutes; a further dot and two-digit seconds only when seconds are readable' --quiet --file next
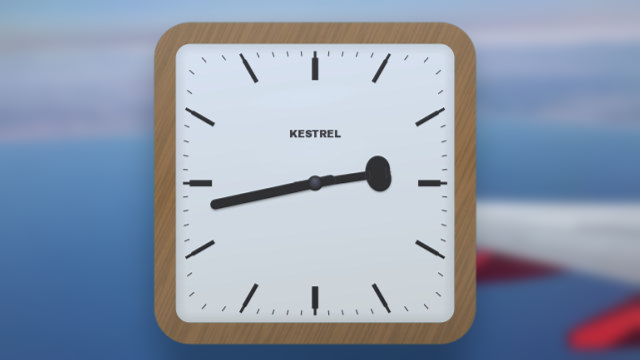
2.43
